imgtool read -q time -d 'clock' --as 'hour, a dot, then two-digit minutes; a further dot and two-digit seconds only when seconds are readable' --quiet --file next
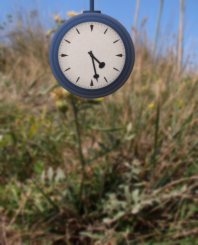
4.28
